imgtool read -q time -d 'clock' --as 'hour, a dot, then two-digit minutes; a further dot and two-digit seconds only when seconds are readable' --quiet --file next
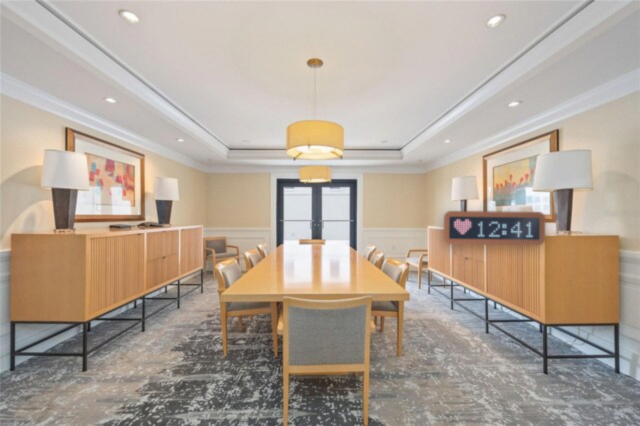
12.41
